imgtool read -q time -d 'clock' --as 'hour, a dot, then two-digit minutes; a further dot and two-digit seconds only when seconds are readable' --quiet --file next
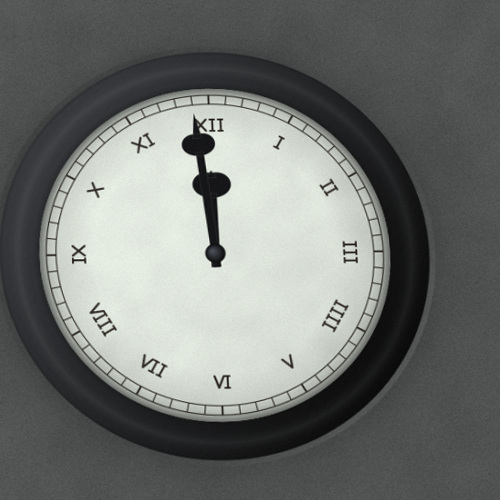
11.59
